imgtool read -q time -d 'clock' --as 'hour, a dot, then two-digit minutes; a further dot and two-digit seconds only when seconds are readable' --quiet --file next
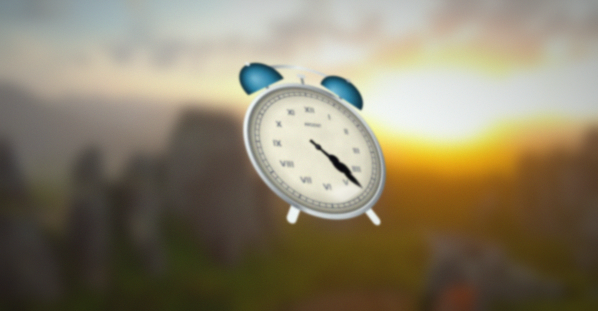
4.23
